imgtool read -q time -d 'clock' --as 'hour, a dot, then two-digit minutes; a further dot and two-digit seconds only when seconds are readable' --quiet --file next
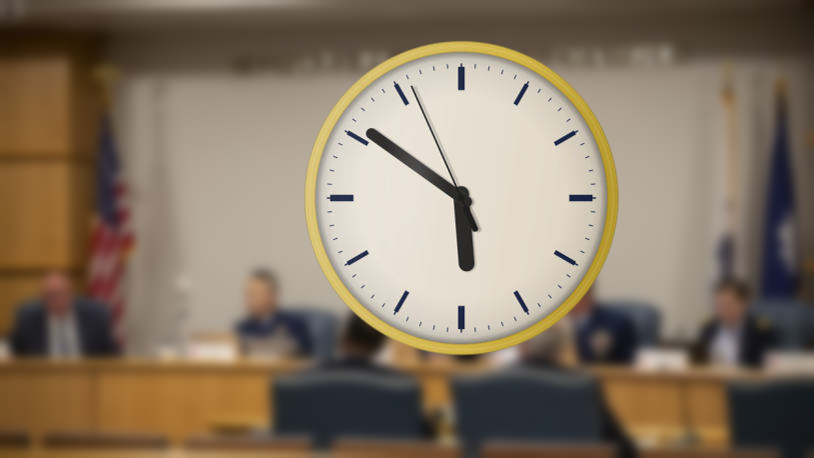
5.50.56
